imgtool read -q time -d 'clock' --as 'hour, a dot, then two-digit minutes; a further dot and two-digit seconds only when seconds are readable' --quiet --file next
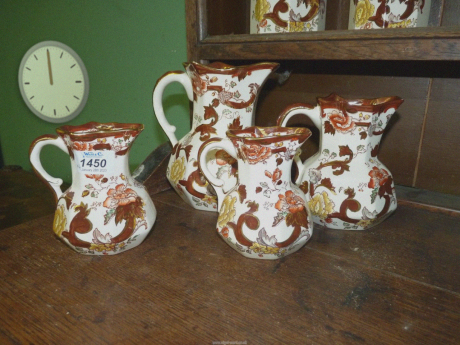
12.00
